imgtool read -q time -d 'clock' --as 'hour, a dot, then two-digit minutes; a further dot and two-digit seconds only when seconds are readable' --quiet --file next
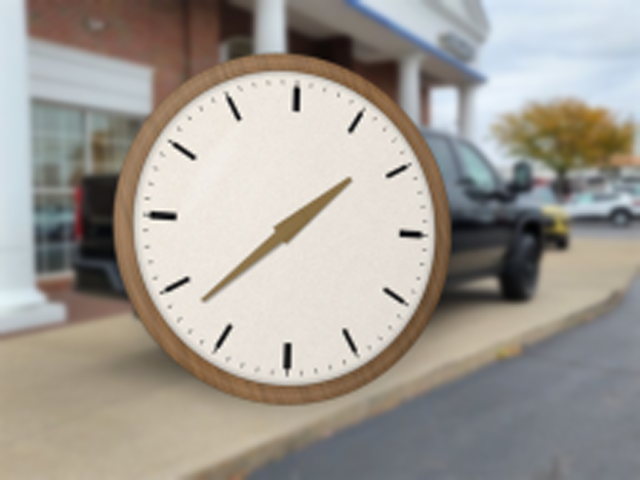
1.38
